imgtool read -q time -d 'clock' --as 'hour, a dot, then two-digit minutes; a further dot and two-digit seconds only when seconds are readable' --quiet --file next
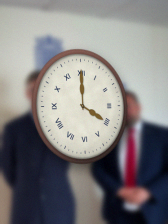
4.00
